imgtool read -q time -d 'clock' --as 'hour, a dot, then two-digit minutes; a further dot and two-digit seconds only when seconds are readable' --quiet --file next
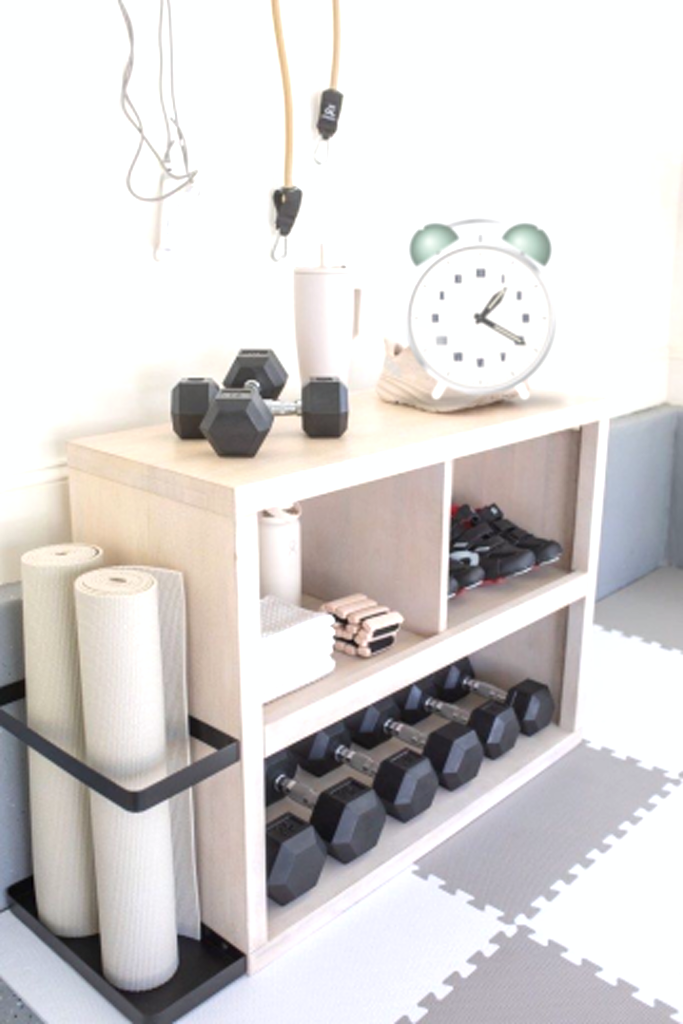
1.20
